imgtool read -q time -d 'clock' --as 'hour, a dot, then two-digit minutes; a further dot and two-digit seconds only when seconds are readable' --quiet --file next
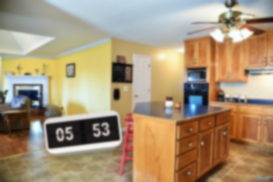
5.53
